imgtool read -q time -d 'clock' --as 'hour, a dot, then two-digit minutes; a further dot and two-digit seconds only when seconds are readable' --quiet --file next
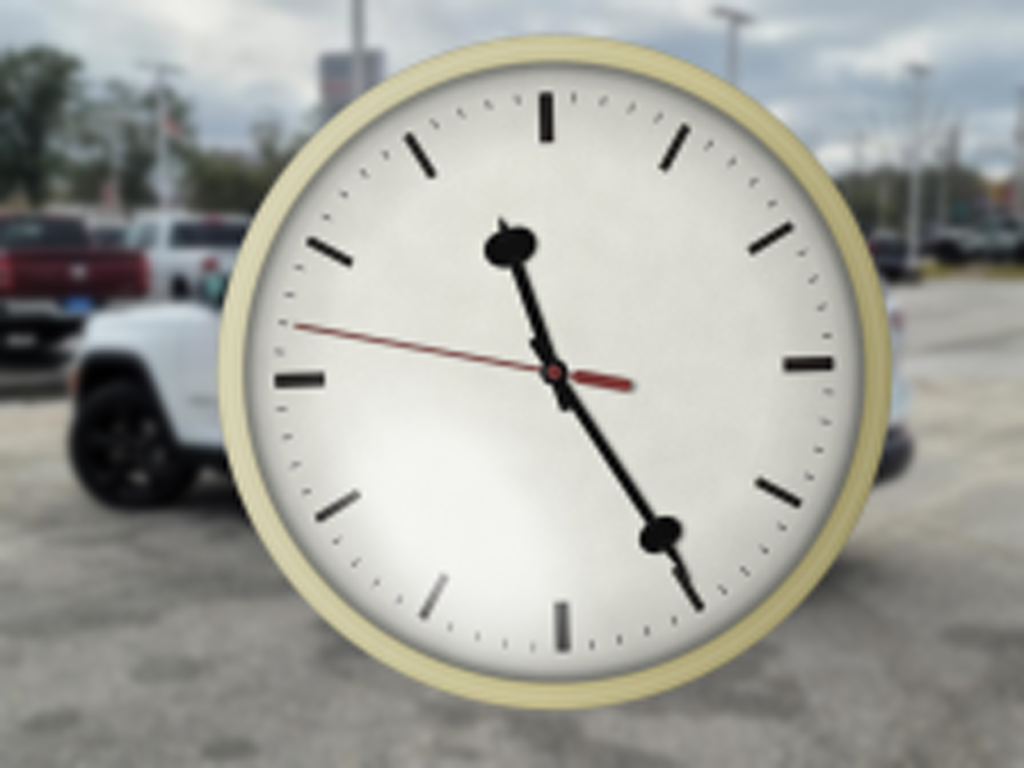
11.24.47
